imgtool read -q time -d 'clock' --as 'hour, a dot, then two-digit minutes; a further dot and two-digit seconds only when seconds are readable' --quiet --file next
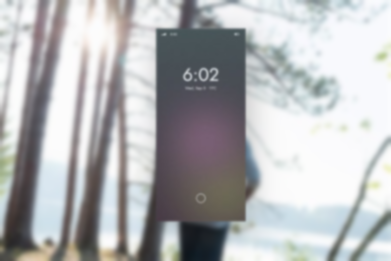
6.02
